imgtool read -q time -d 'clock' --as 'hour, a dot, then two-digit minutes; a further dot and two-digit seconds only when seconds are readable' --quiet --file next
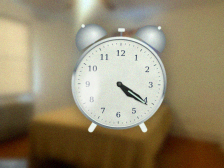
4.21
